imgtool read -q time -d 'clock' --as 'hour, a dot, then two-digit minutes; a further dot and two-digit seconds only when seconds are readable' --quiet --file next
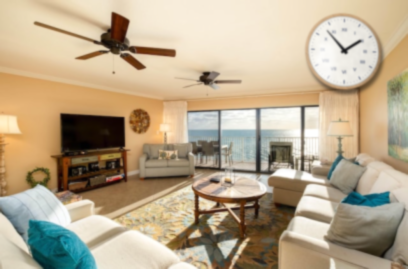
1.53
